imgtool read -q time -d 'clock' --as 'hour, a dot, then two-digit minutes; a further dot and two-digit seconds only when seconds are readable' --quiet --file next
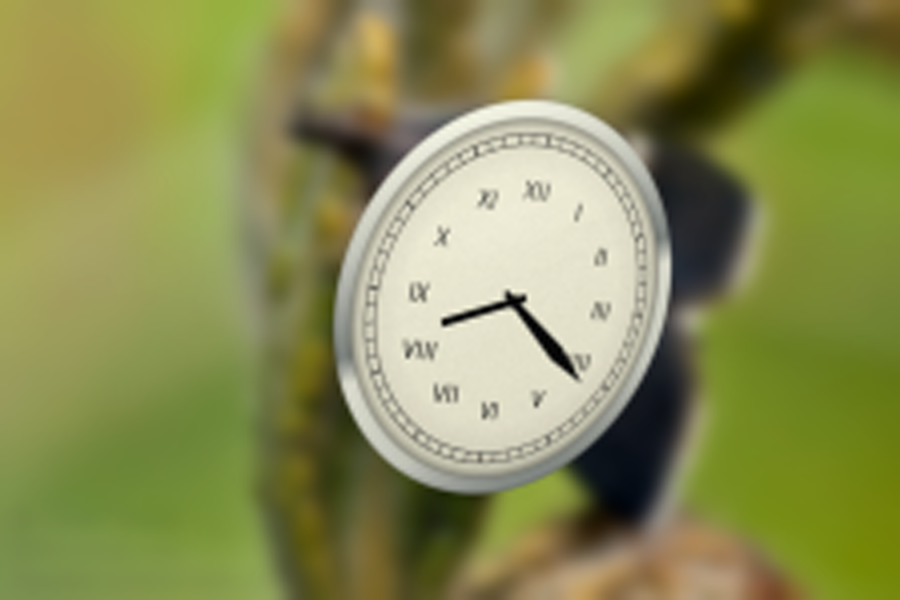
8.21
